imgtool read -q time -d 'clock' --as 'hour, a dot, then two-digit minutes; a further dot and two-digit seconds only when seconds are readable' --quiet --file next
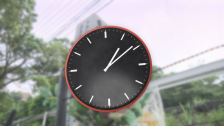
1.09
